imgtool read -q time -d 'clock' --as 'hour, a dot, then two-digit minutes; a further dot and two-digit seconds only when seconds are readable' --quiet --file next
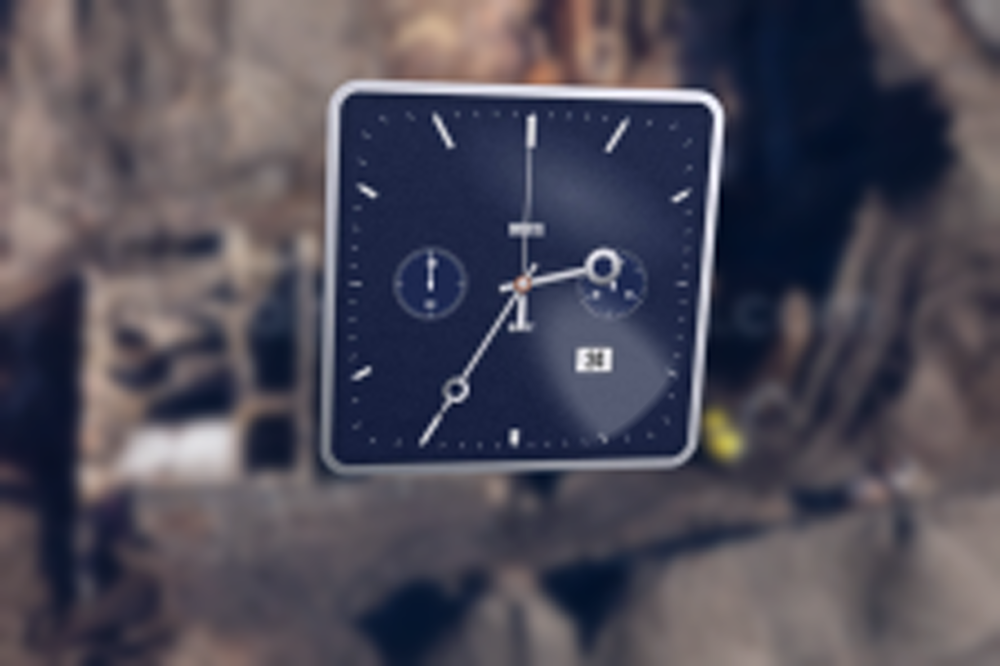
2.35
